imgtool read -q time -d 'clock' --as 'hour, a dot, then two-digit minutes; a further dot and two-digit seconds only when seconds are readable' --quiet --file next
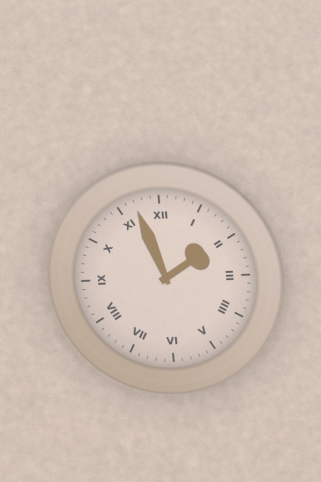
1.57
